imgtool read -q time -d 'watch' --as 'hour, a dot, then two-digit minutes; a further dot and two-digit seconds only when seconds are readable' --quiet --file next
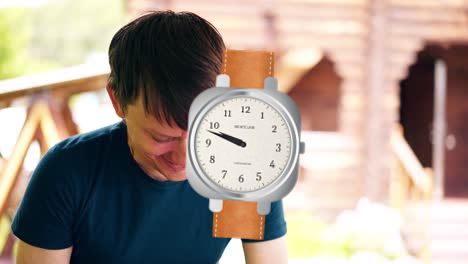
9.48
